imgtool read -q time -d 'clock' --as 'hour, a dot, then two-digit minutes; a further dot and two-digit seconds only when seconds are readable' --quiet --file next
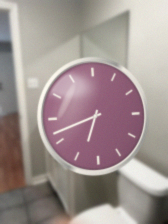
6.42
